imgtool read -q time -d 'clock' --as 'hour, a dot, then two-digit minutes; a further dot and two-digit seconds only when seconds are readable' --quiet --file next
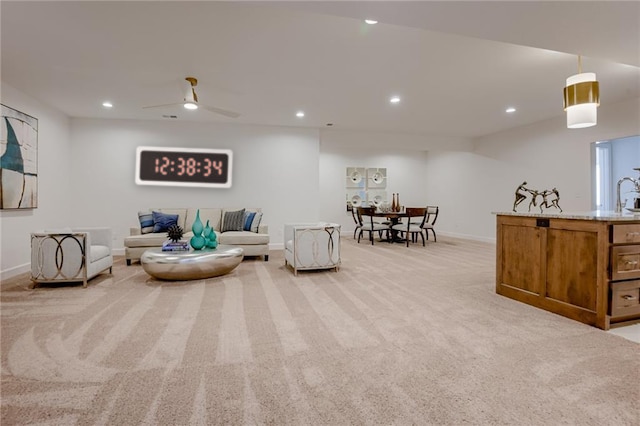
12.38.34
